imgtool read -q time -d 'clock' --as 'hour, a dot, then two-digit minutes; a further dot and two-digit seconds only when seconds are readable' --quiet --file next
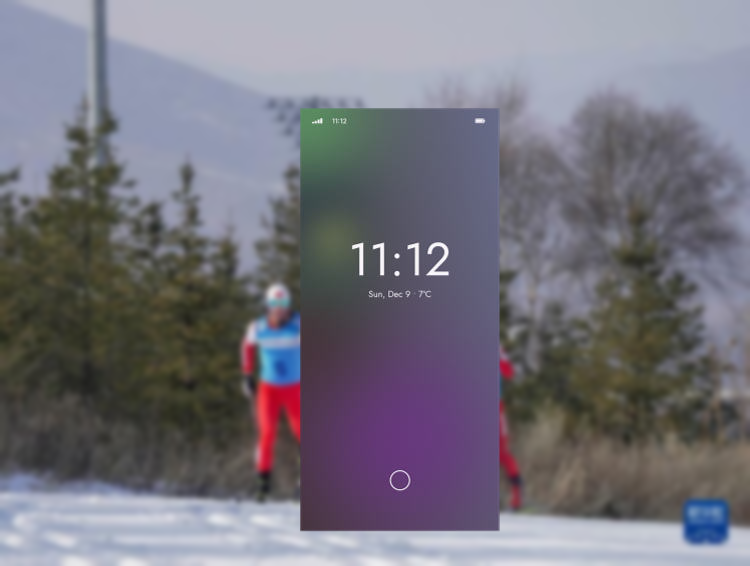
11.12
